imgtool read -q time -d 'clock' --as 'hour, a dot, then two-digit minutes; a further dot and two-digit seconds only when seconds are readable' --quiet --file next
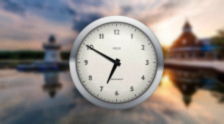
6.50
